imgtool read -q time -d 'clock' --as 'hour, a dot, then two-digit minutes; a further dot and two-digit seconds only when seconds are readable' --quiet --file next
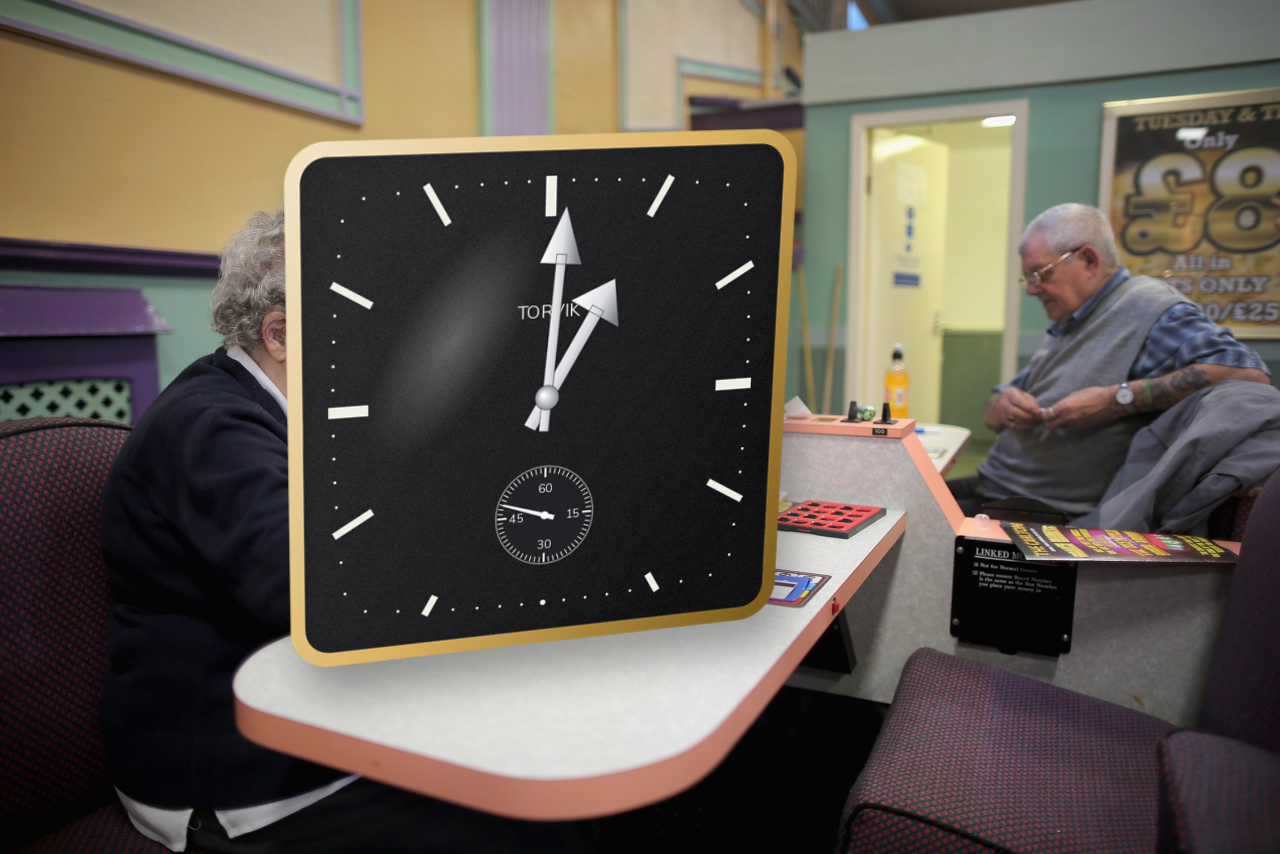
1.00.48
